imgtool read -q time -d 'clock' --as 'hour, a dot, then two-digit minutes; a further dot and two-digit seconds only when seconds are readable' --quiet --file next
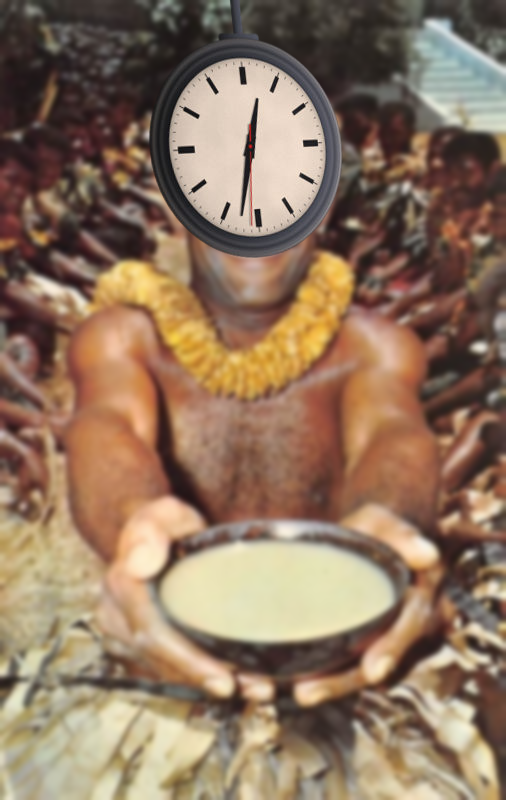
12.32.31
